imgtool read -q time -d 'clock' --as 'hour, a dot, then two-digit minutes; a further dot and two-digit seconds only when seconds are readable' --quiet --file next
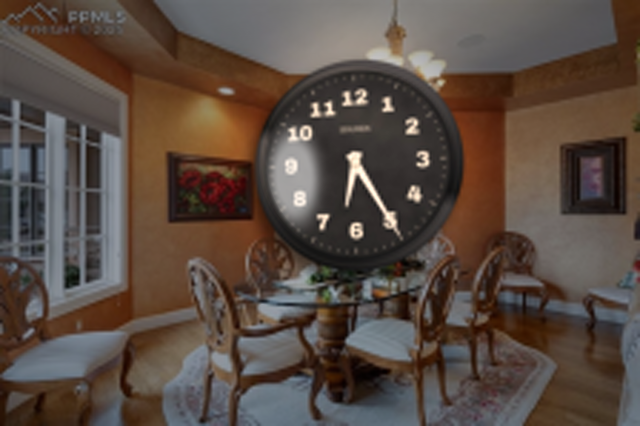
6.25
